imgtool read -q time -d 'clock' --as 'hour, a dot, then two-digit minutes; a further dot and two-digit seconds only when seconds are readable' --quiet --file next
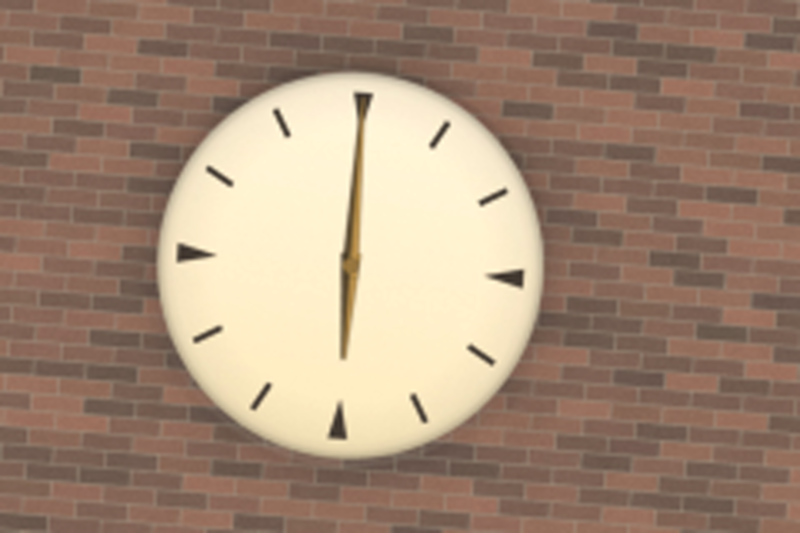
6.00
